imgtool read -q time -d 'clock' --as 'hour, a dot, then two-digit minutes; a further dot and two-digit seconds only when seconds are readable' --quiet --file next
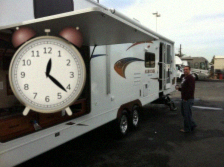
12.22
